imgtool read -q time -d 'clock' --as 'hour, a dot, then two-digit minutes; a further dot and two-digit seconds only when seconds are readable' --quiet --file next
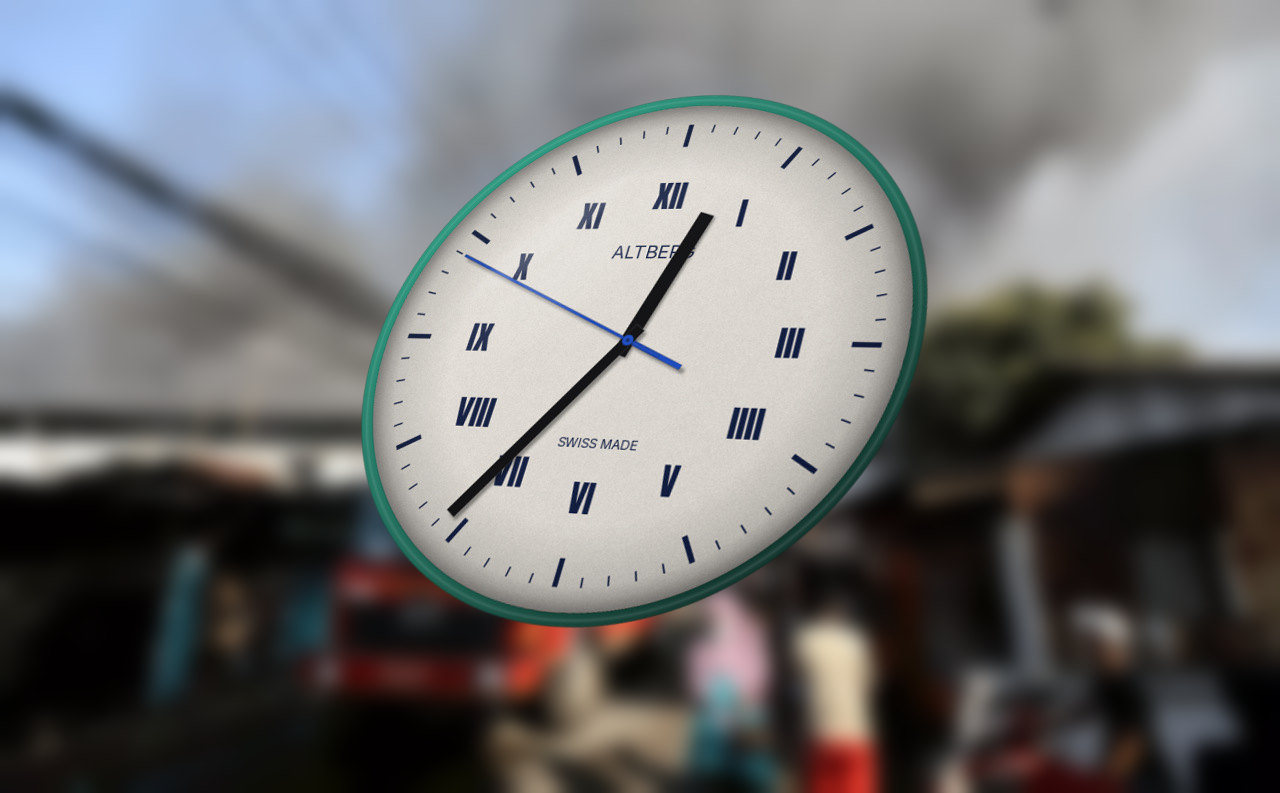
12.35.49
